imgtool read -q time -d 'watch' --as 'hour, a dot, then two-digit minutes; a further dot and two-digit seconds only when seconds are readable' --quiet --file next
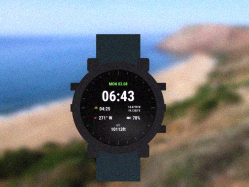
6.43
